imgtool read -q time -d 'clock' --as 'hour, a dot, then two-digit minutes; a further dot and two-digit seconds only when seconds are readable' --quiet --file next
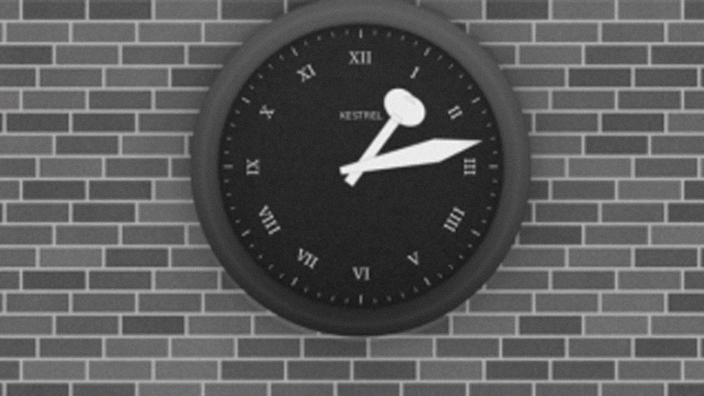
1.13
